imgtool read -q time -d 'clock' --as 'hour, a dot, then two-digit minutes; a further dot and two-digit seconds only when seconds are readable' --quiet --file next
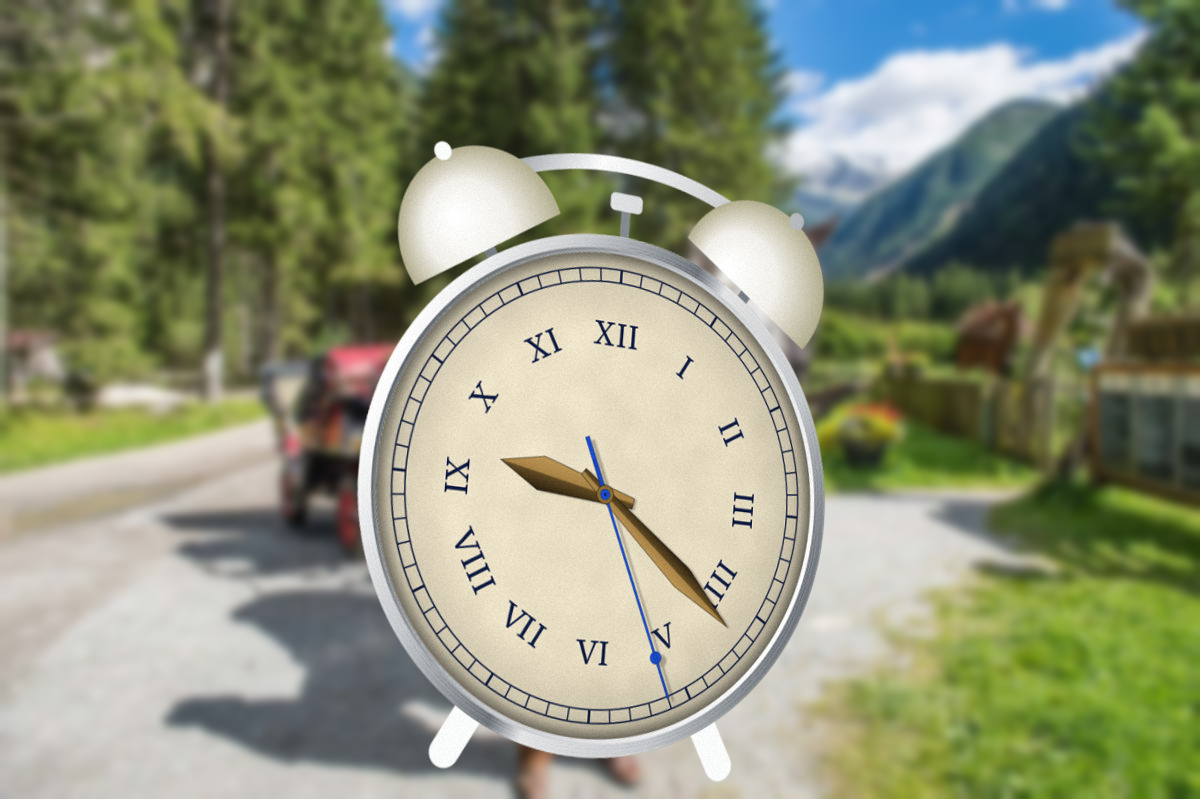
9.21.26
